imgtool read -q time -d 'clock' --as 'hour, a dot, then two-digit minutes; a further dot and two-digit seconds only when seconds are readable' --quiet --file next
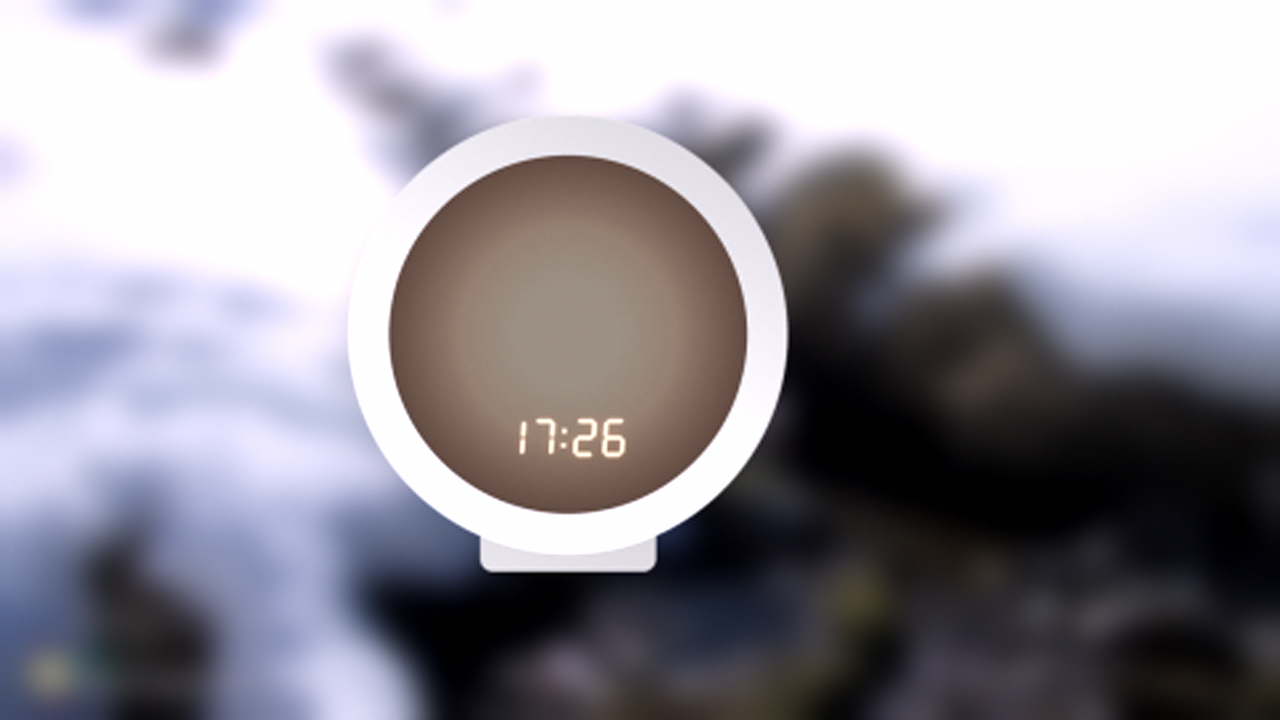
17.26
